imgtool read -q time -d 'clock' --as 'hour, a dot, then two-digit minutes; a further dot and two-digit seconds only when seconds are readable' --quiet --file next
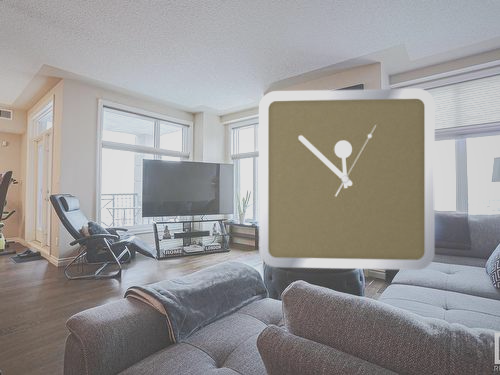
11.52.05
